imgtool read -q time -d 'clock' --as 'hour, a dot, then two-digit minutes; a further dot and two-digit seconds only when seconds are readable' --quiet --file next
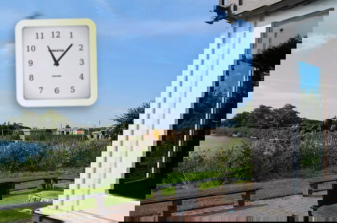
11.07
